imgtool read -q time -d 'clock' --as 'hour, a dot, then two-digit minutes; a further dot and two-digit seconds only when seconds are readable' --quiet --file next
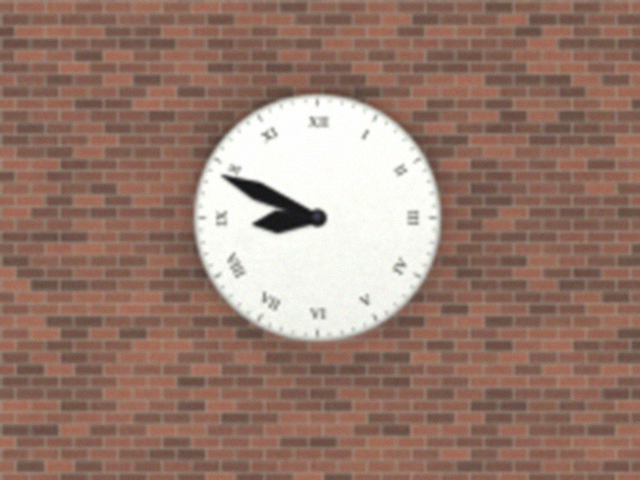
8.49
